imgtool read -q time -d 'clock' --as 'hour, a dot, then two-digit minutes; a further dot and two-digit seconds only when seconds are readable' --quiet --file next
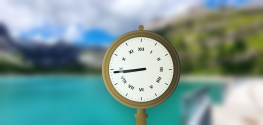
8.44
